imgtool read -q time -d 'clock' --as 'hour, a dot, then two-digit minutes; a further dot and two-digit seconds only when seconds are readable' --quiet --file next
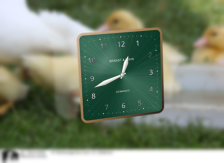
12.42
